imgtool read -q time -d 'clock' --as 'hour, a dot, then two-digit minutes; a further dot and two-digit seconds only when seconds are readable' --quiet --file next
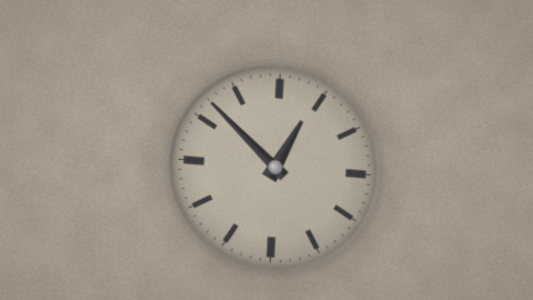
12.52
